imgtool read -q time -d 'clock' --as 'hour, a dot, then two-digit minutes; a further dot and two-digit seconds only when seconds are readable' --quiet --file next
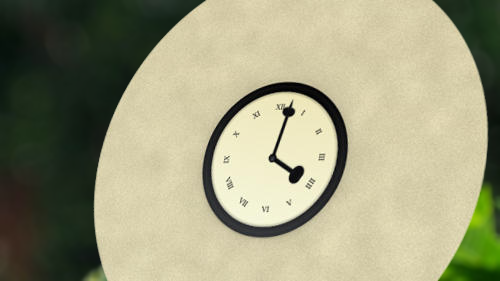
4.02
